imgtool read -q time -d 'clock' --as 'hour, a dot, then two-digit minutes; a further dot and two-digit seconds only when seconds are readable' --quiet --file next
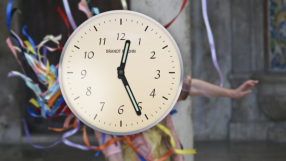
12.26
